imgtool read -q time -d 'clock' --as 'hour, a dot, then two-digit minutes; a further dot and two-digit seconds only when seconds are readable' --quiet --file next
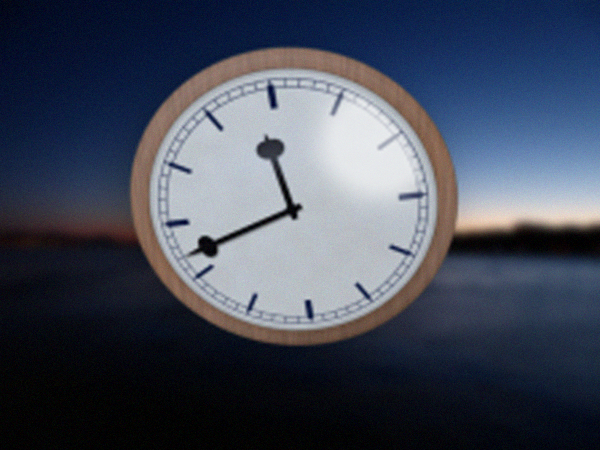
11.42
